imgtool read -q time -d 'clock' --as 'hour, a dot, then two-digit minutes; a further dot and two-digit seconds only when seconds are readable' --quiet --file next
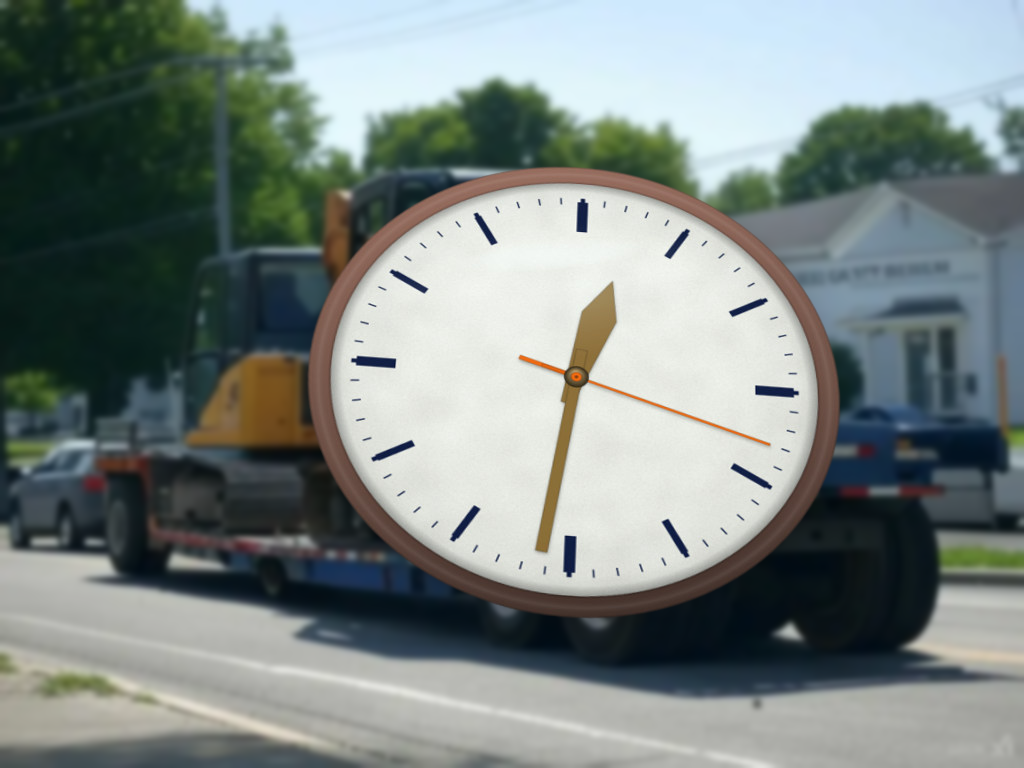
12.31.18
